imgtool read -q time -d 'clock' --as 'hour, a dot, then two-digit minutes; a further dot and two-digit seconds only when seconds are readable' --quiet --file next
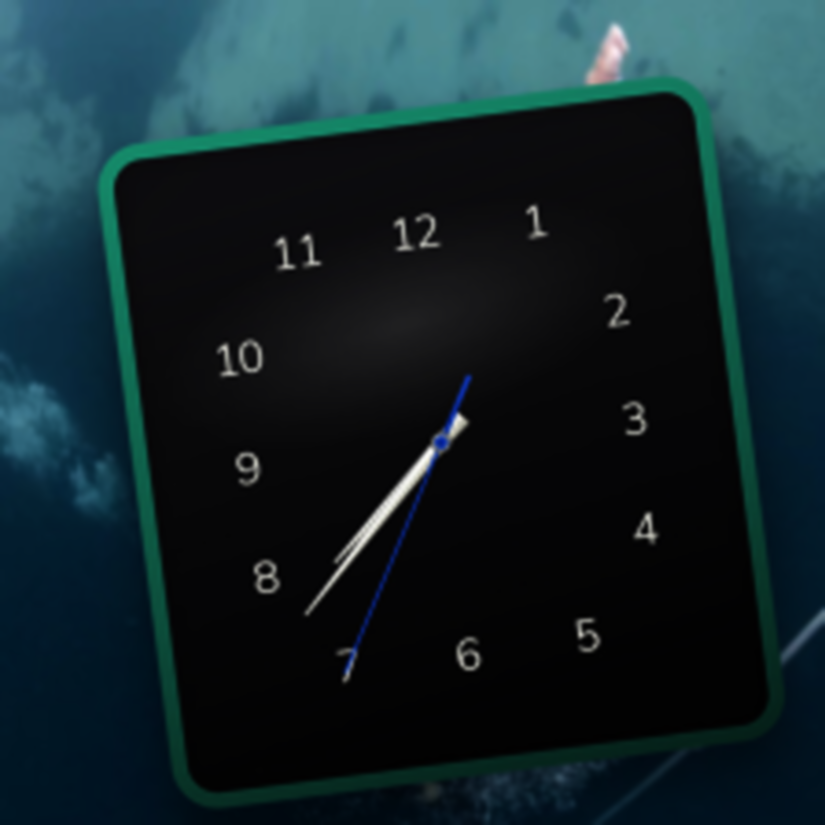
7.37.35
